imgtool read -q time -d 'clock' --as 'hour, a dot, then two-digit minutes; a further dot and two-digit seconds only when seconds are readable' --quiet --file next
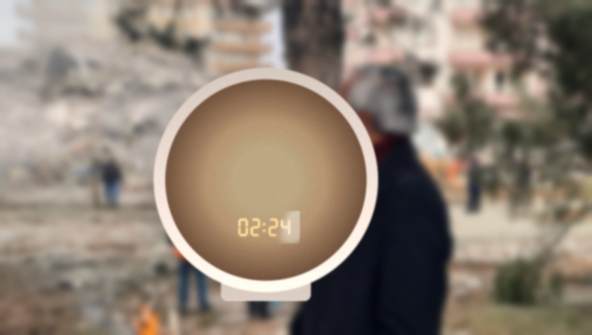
2.24
